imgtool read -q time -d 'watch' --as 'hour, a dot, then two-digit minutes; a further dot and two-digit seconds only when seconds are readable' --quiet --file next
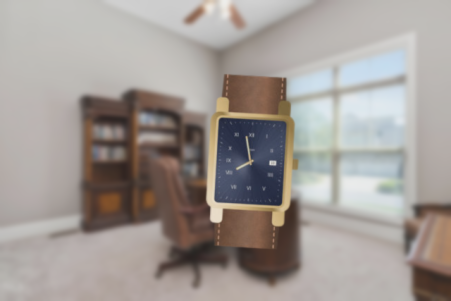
7.58
